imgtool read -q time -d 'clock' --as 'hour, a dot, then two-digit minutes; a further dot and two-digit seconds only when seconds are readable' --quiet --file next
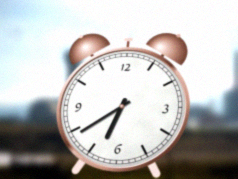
6.39
